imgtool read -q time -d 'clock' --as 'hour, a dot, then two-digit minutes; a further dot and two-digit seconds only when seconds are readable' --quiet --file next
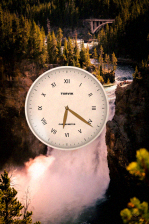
6.21
